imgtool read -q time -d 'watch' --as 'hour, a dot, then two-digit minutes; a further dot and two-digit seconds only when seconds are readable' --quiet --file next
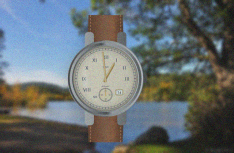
12.59
